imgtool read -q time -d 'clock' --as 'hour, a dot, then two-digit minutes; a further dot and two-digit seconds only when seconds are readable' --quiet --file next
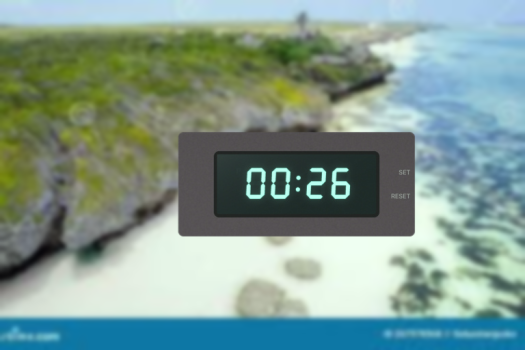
0.26
